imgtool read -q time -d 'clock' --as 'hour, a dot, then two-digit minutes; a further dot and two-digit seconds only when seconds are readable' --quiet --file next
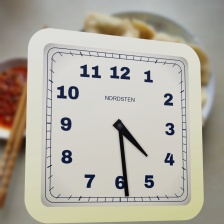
4.29
